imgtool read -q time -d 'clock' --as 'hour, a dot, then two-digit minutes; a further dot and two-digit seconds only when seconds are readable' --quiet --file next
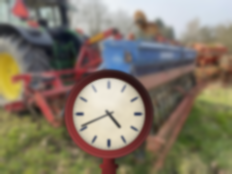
4.41
